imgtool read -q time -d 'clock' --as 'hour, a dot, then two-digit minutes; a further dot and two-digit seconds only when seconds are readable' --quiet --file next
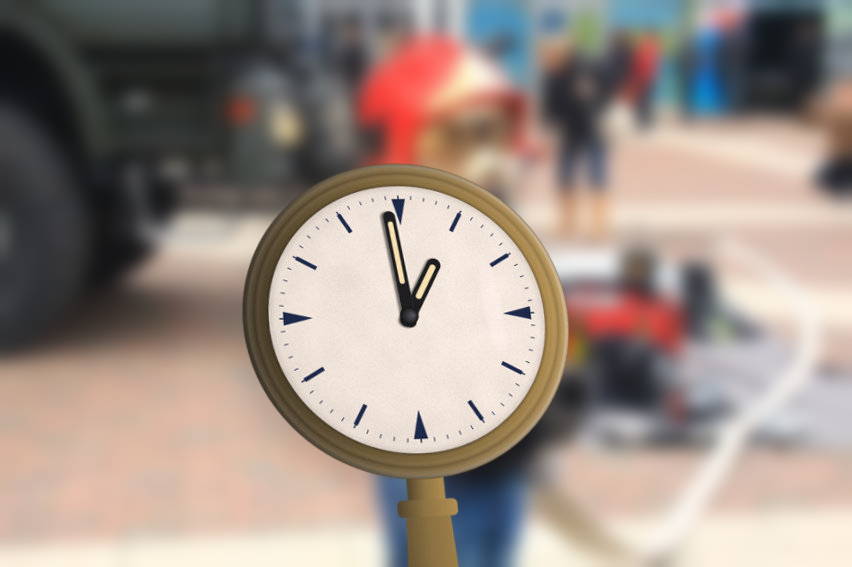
12.59
